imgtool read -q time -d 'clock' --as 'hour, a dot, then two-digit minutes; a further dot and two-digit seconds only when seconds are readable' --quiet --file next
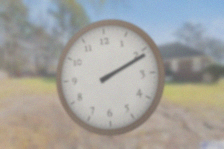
2.11
